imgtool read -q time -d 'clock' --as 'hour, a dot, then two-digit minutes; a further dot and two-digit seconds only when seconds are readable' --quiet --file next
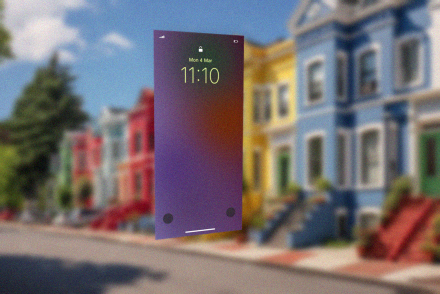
11.10
